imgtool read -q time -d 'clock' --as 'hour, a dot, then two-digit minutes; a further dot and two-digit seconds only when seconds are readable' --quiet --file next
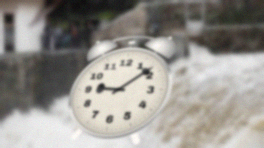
9.08
